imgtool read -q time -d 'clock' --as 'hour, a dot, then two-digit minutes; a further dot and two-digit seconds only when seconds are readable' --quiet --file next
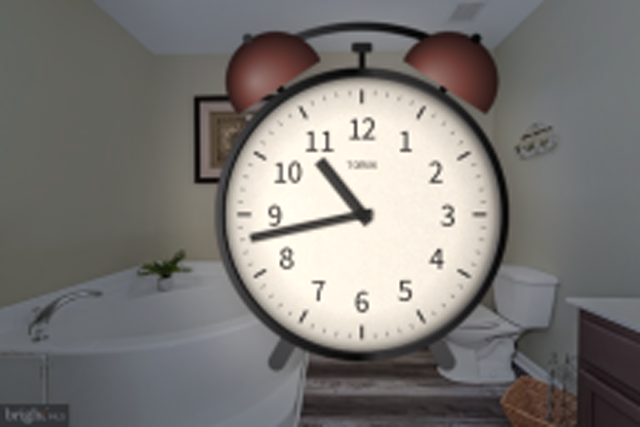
10.43
